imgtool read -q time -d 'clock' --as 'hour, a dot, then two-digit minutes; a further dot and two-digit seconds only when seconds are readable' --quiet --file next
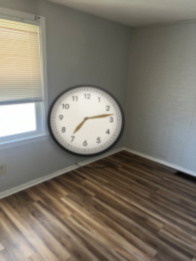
7.13
